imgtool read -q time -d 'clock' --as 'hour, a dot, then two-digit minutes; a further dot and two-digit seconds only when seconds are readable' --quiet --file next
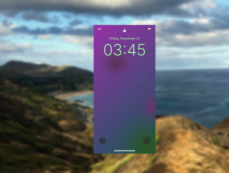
3.45
